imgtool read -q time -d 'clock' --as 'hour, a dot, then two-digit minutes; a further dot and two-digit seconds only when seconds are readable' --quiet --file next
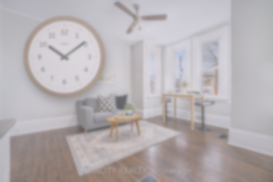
10.09
